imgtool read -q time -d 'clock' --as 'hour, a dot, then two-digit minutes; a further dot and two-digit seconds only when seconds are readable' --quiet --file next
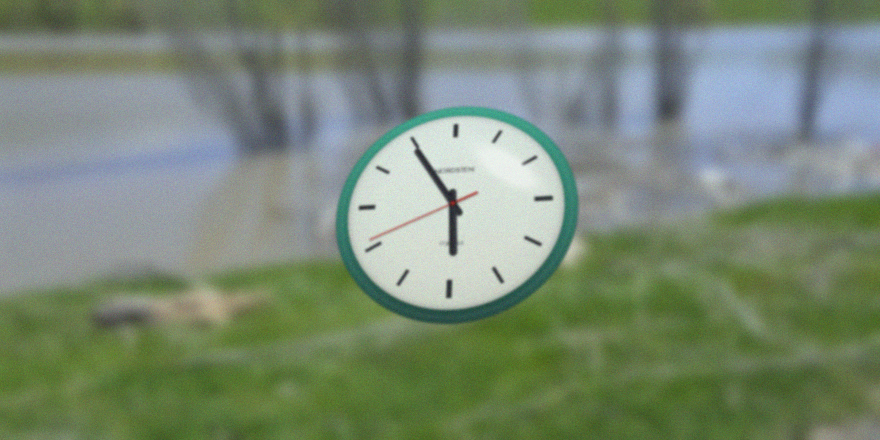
5.54.41
